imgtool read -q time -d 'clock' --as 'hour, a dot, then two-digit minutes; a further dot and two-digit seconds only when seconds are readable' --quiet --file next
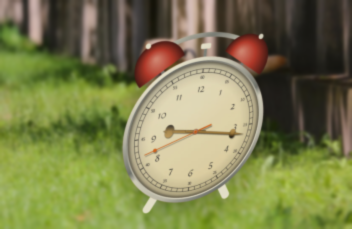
9.16.42
